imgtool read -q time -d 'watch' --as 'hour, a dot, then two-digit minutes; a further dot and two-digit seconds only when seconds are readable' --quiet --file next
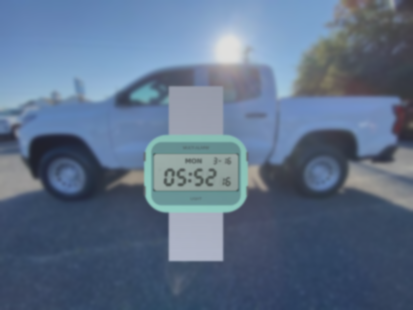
5.52
